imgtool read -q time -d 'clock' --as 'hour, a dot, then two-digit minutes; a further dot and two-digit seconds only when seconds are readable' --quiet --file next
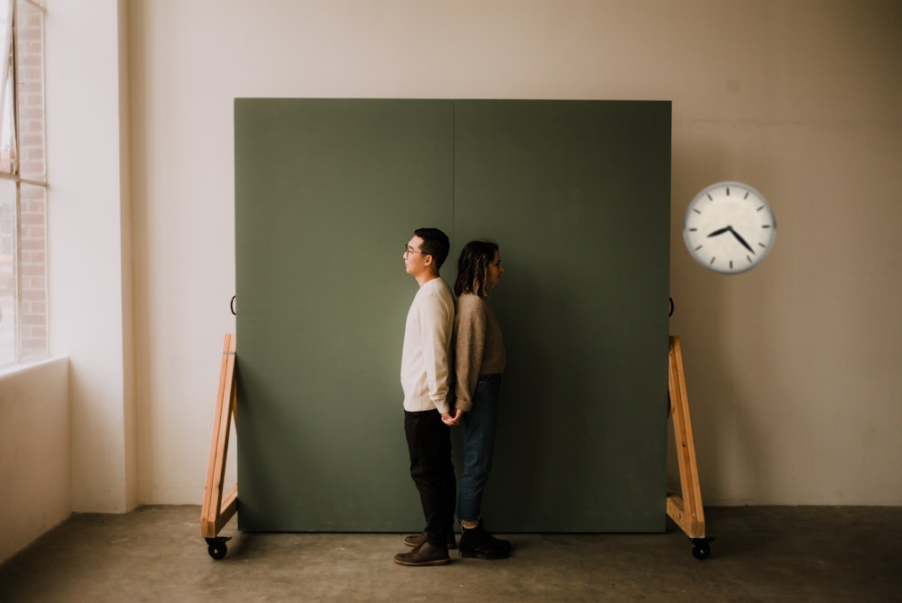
8.23
